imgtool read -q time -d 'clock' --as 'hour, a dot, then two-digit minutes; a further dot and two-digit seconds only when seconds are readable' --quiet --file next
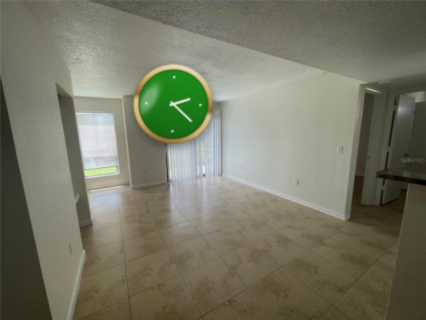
2.22
